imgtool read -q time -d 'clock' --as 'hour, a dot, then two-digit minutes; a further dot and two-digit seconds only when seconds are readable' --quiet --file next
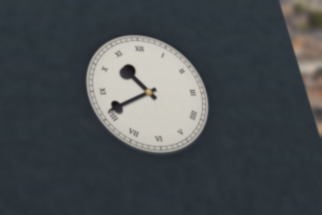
10.41
